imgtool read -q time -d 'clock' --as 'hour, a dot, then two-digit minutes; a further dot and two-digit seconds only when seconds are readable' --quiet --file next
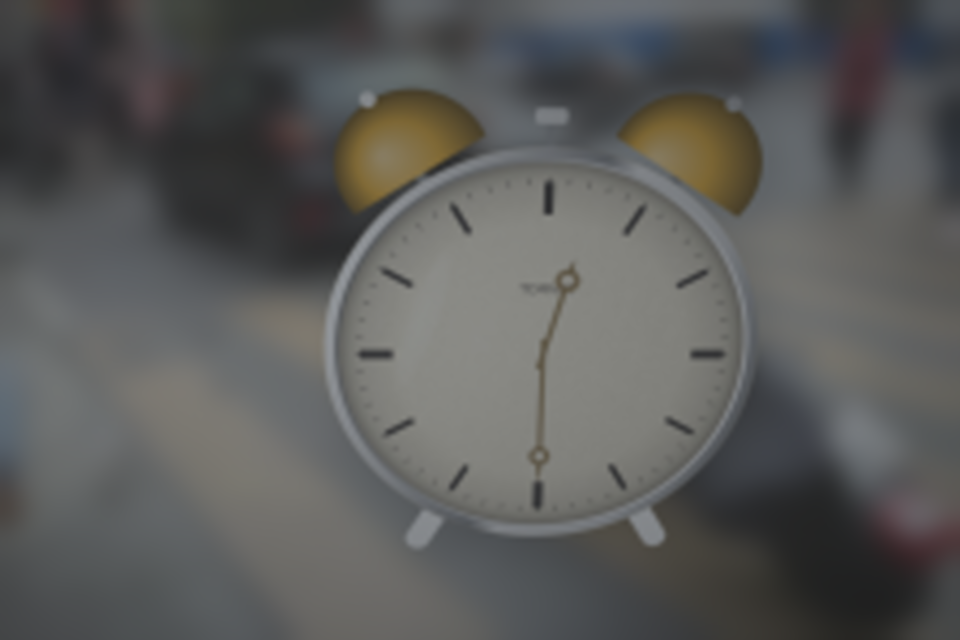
12.30
